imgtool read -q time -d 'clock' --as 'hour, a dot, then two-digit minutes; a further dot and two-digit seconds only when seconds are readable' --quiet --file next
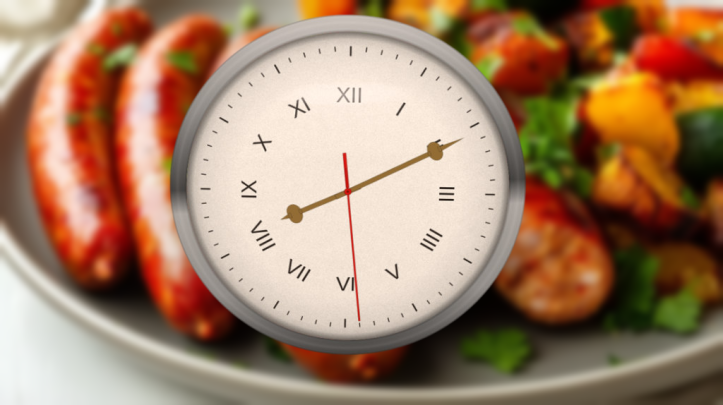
8.10.29
